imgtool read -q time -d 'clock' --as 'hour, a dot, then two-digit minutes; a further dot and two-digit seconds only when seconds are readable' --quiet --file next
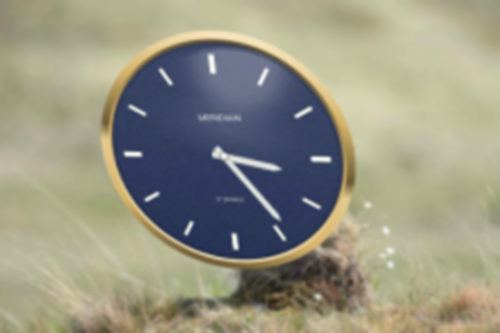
3.24
